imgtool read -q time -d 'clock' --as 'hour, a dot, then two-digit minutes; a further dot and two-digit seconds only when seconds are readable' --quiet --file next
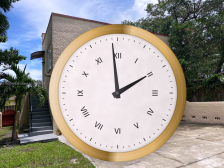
1.59
